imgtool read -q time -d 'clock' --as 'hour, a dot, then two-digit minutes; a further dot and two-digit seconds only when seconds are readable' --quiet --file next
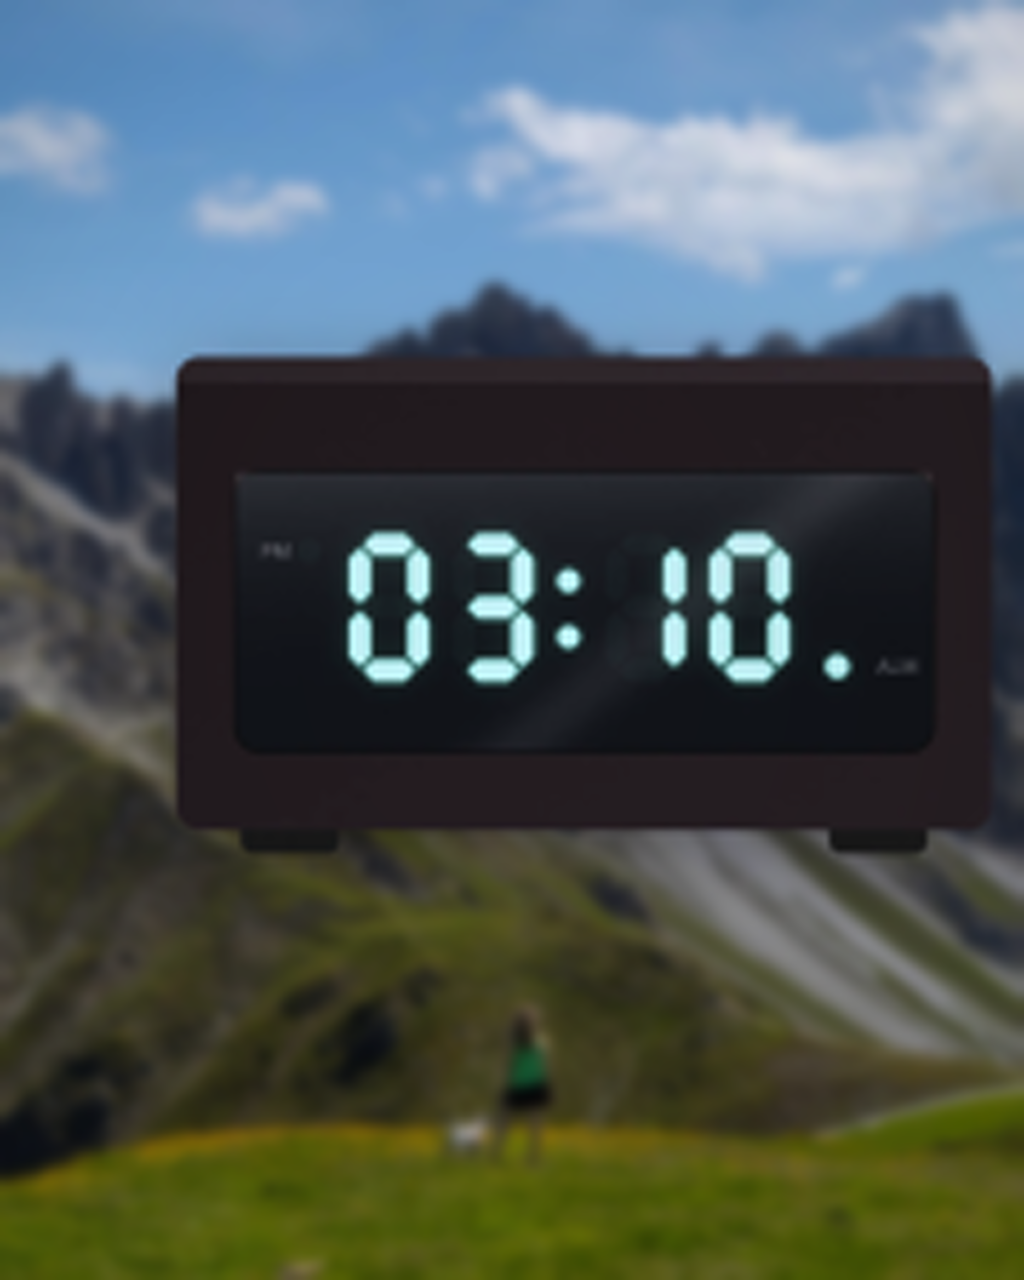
3.10
